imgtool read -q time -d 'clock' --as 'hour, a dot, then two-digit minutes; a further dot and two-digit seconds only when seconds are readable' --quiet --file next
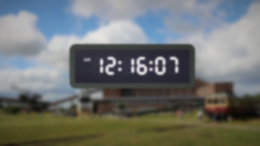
12.16.07
